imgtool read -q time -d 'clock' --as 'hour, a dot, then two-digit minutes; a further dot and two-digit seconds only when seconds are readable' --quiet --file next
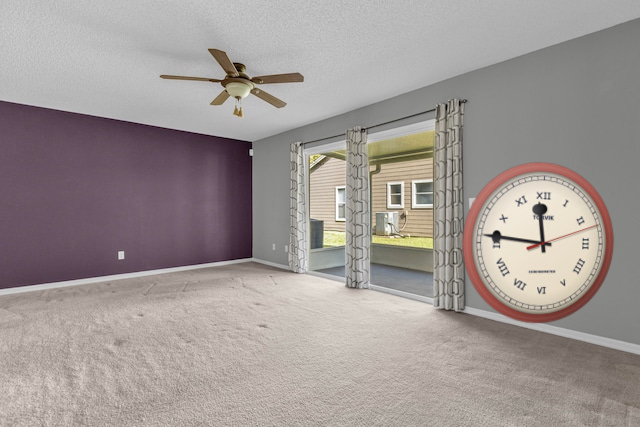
11.46.12
